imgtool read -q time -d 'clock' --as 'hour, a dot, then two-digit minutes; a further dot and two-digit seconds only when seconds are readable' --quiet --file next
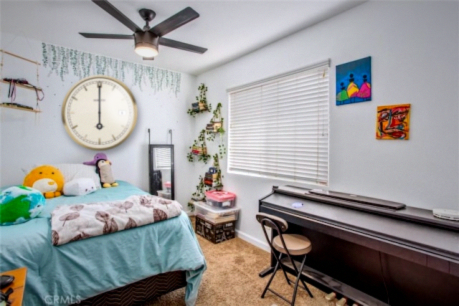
6.00
